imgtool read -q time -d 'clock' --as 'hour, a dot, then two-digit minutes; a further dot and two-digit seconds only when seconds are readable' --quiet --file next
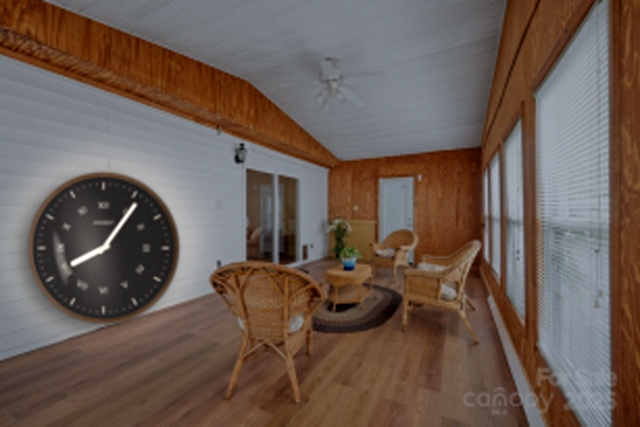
8.06
